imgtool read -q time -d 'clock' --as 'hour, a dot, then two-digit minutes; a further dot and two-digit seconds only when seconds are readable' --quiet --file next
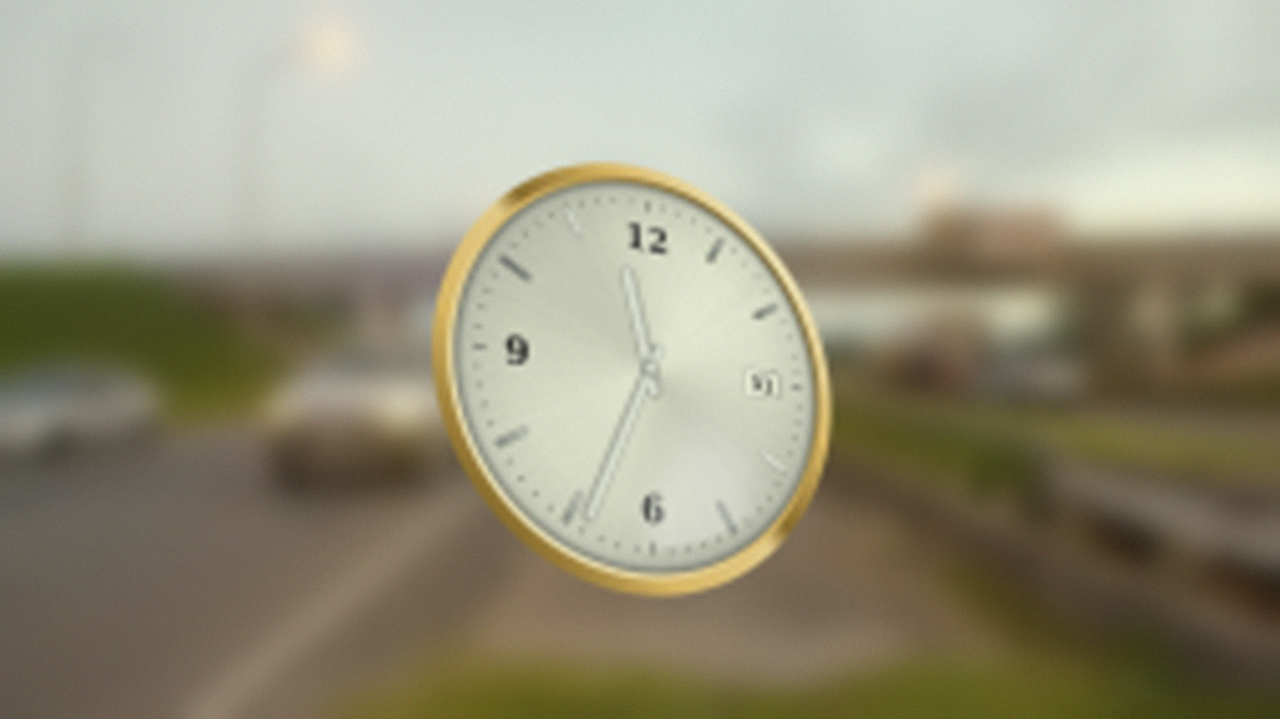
11.34
